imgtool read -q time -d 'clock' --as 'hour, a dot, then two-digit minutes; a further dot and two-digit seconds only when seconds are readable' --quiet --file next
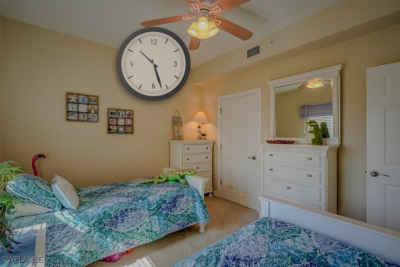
10.27
